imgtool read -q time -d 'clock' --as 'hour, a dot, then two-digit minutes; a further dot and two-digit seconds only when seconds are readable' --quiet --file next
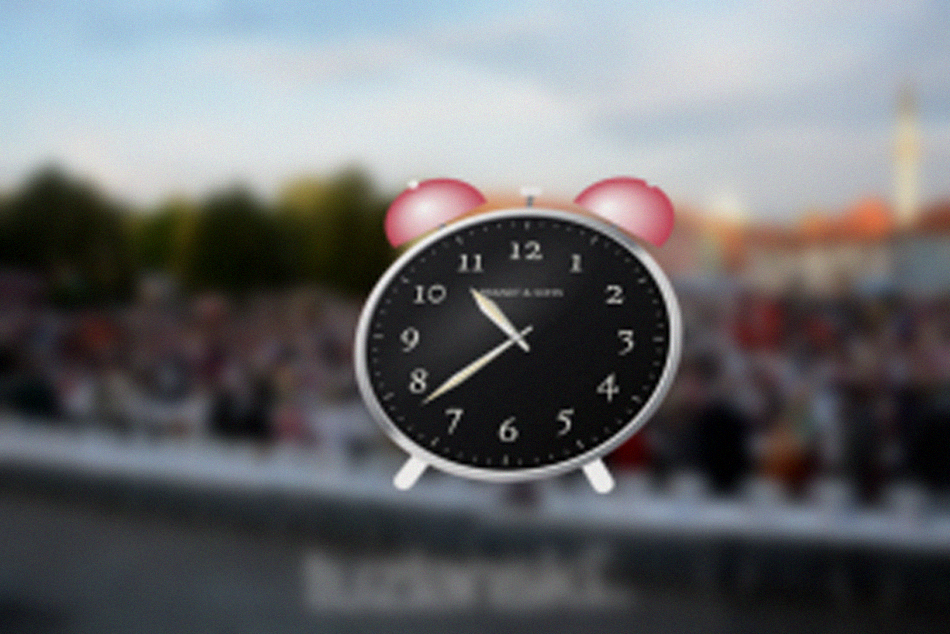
10.38
